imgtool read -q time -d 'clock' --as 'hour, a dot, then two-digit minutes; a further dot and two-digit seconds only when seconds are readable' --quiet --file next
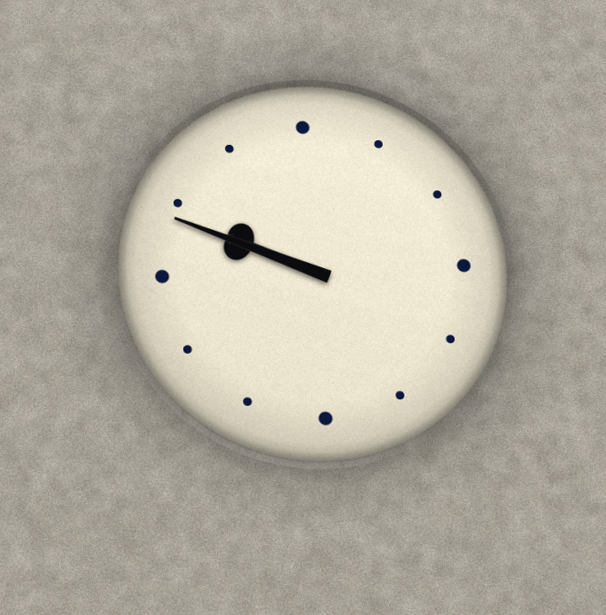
9.49
